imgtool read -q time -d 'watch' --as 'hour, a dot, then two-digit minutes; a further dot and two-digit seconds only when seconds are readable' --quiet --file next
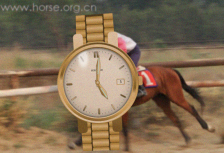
5.01
